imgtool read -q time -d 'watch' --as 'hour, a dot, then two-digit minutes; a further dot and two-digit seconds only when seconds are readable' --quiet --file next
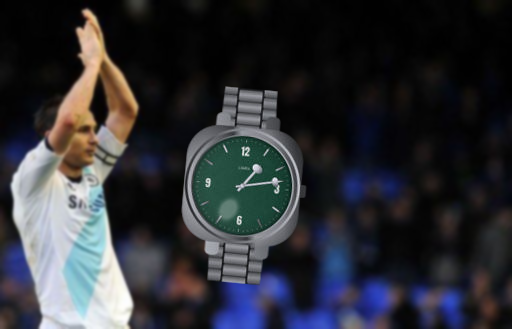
1.13
